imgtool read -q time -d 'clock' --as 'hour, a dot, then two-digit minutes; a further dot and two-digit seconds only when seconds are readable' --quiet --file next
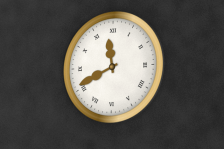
11.41
